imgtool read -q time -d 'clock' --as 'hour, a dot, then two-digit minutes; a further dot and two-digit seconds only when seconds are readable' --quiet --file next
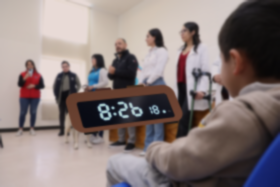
8.26
